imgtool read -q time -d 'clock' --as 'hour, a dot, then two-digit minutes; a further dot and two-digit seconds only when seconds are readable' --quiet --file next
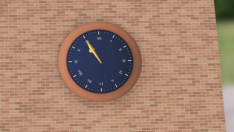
10.55
